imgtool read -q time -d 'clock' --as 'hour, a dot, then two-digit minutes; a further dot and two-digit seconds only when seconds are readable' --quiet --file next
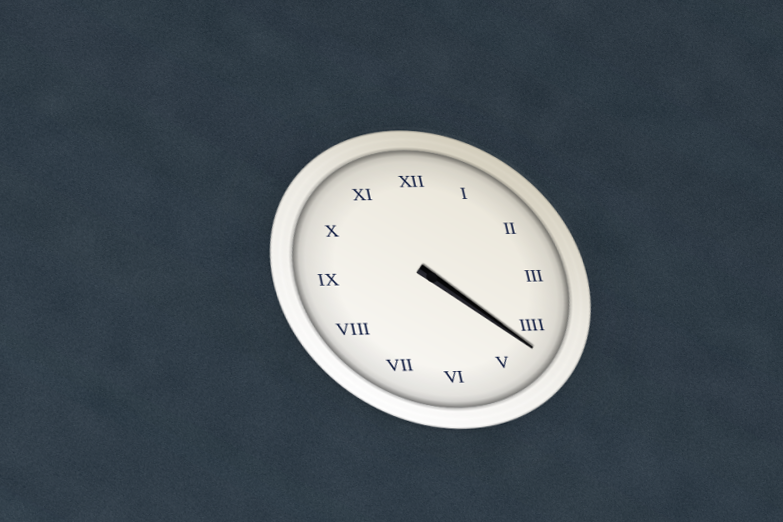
4.22
